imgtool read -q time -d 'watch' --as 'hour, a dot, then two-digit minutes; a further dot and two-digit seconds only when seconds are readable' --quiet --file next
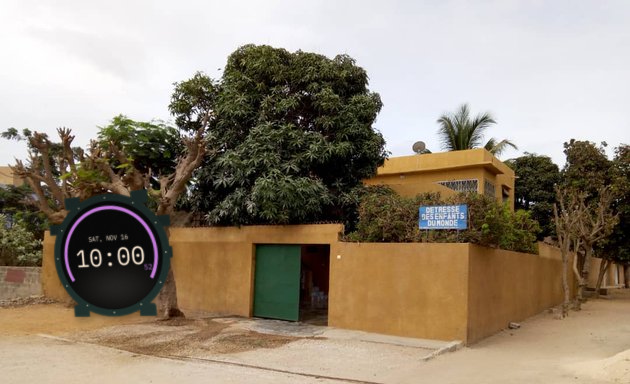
10.00
